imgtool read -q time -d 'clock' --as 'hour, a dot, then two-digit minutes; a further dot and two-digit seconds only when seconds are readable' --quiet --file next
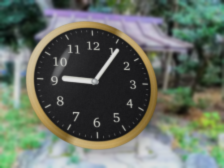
9.06
